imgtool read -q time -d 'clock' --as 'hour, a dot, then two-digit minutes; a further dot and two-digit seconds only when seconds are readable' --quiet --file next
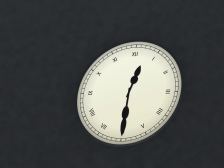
12.30
